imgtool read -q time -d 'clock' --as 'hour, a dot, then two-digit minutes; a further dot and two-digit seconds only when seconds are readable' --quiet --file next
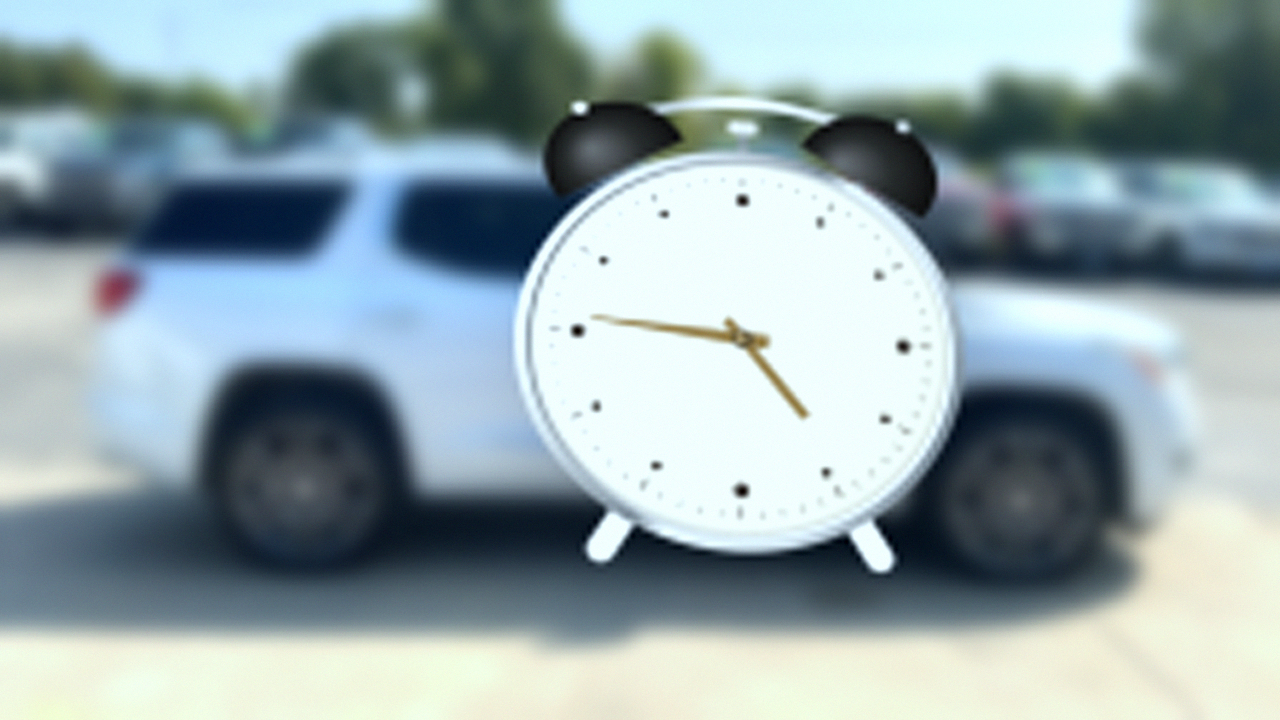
4.46
